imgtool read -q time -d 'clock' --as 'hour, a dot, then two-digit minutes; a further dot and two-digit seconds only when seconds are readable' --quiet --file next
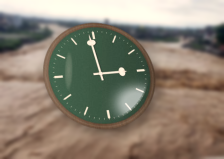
2.59
